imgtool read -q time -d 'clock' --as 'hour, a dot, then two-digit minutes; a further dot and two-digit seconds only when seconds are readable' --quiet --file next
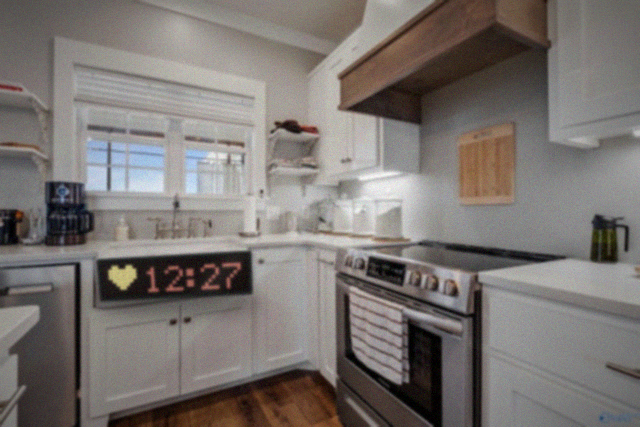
12.27
